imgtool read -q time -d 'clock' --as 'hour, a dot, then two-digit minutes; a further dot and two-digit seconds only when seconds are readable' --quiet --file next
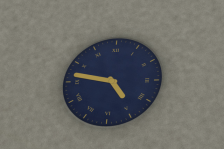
4.47
